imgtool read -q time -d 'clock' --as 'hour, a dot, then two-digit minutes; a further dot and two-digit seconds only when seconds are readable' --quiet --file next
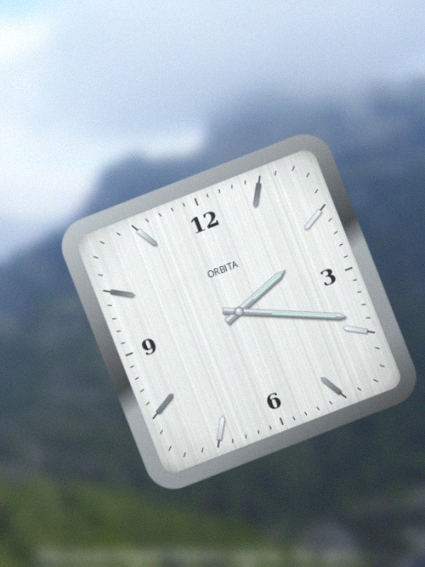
2.19
